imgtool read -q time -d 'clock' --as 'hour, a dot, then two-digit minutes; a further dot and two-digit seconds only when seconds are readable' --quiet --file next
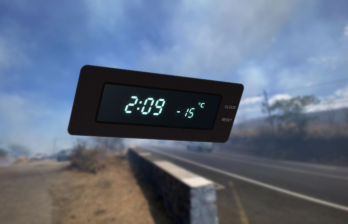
2.09
